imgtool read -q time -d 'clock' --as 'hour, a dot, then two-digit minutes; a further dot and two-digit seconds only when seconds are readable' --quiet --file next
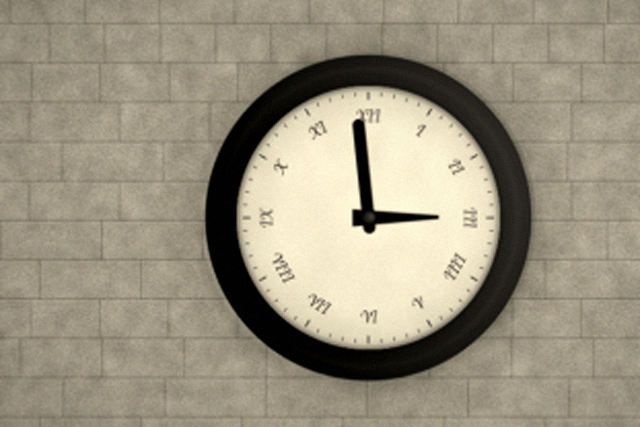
2.59
